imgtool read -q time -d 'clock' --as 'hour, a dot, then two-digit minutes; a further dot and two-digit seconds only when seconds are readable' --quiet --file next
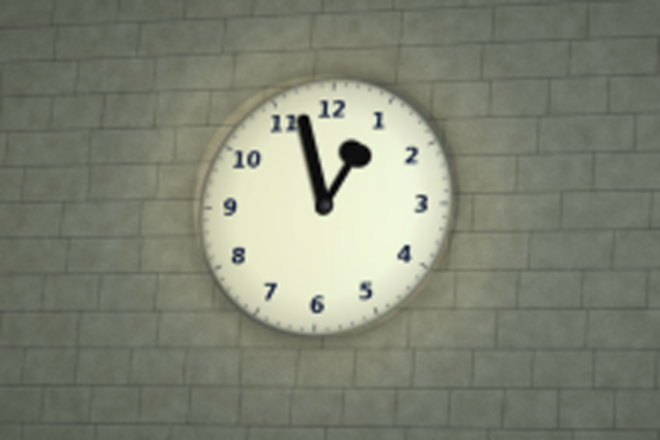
12.57
